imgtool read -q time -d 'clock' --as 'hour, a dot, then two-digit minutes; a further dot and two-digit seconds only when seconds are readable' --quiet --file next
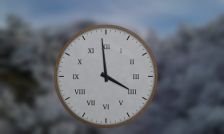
3.59
